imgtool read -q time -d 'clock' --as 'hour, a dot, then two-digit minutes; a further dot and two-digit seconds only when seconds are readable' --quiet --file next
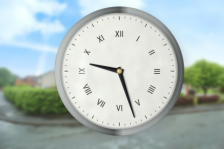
9.27
